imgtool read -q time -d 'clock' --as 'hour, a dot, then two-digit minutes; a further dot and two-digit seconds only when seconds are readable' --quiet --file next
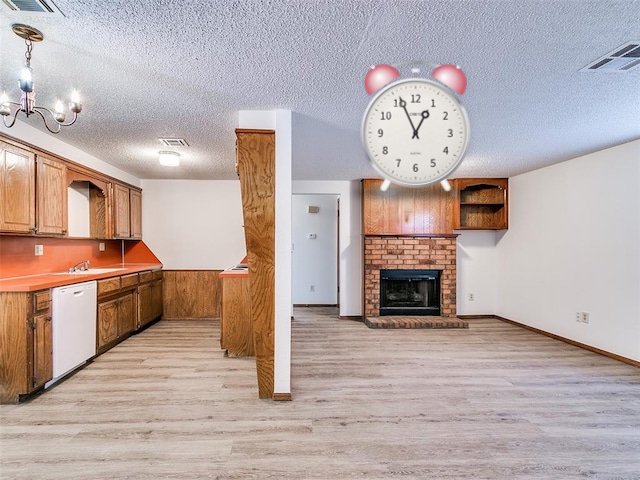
12.56
